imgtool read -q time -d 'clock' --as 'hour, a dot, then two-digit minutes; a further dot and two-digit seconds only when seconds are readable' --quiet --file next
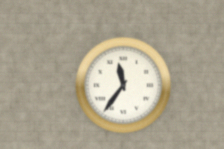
11.36
